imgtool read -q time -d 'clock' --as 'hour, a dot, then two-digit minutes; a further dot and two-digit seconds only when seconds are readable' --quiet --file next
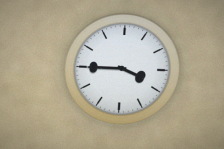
3.45
